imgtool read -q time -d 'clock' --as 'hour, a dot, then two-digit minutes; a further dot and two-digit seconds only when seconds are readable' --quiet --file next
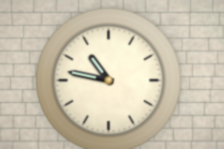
10.47
